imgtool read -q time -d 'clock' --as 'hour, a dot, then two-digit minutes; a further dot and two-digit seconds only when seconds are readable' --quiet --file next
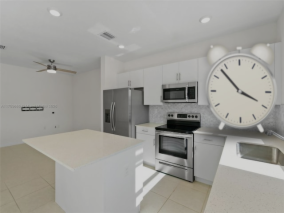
3.53
